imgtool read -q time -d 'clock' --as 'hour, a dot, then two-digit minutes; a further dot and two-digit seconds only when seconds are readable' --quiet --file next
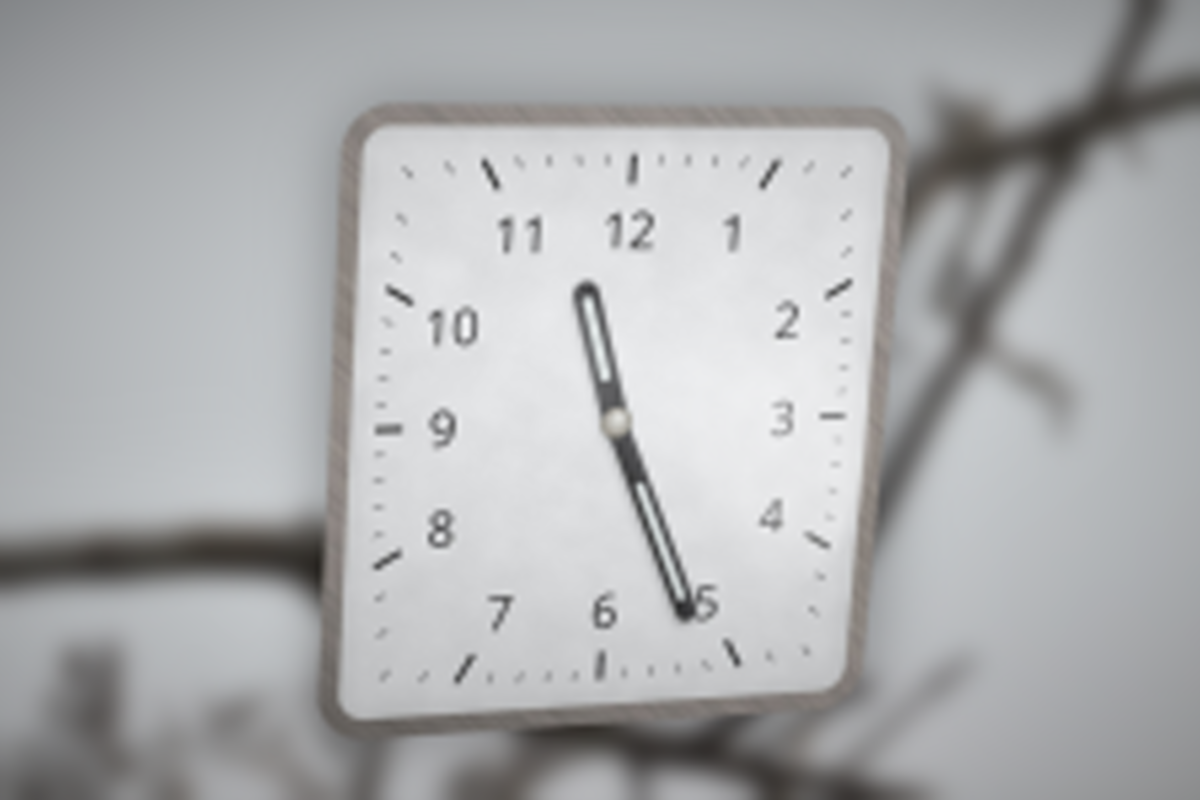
11.26
